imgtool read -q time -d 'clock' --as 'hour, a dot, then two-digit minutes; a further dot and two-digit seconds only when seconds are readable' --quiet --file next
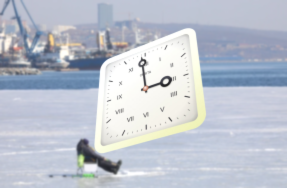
2.59
